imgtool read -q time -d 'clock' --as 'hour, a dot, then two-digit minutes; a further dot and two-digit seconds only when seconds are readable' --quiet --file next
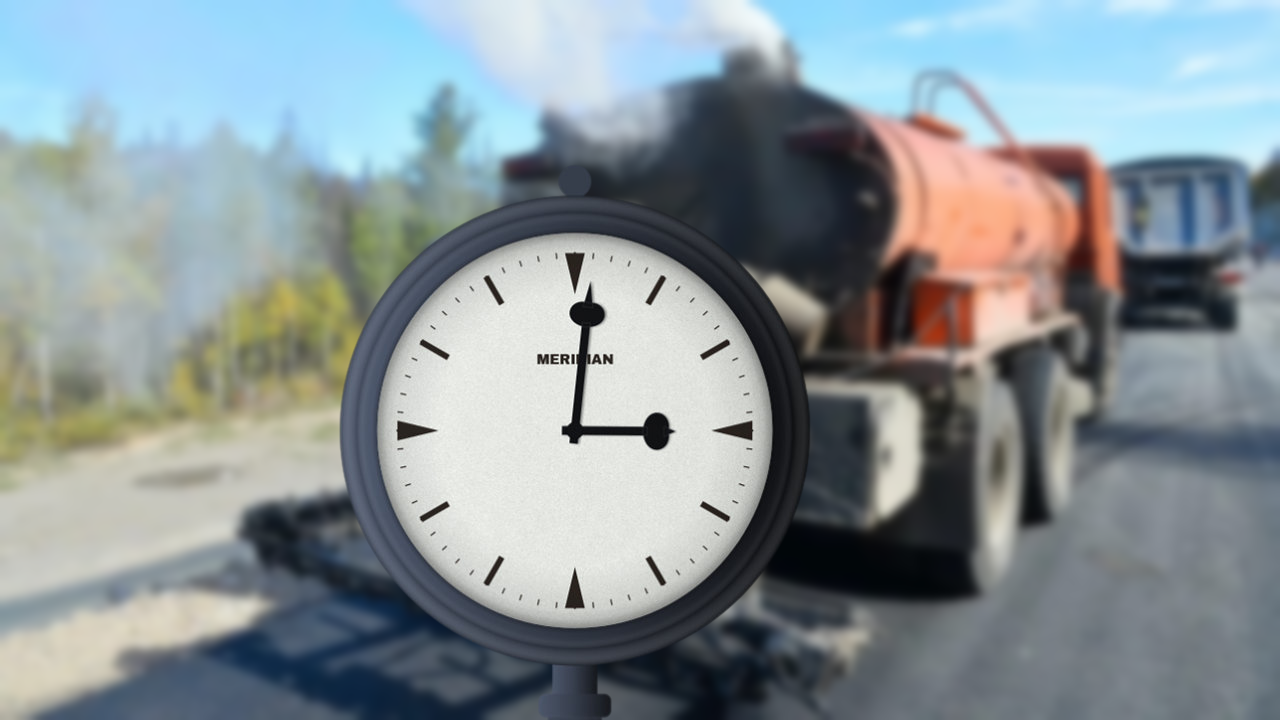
3.01
